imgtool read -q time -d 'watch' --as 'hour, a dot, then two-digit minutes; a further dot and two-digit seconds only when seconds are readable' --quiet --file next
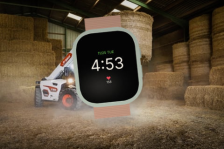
4.53
